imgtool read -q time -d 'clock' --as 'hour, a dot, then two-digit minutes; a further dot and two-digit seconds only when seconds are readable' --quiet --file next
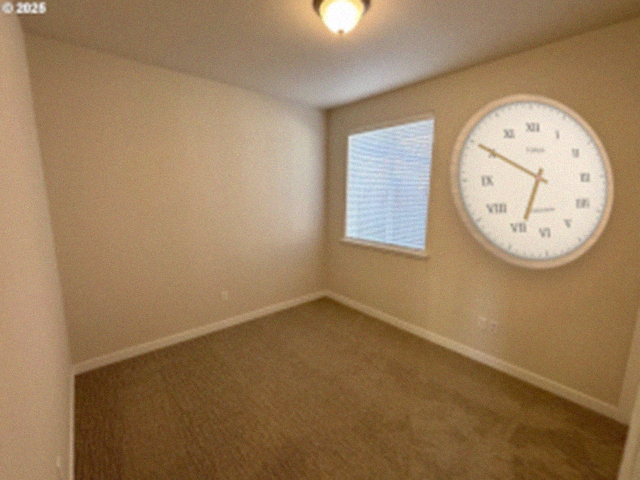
6.50
